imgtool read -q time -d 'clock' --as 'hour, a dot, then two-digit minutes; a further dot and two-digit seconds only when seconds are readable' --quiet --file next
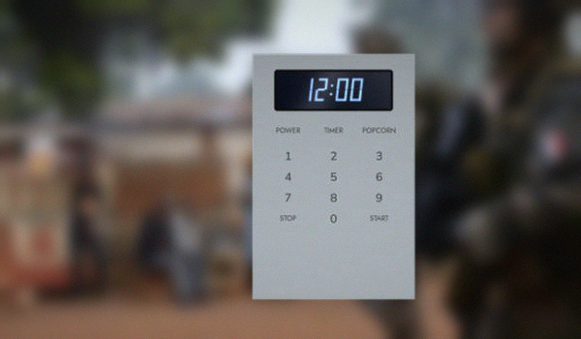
12.00
